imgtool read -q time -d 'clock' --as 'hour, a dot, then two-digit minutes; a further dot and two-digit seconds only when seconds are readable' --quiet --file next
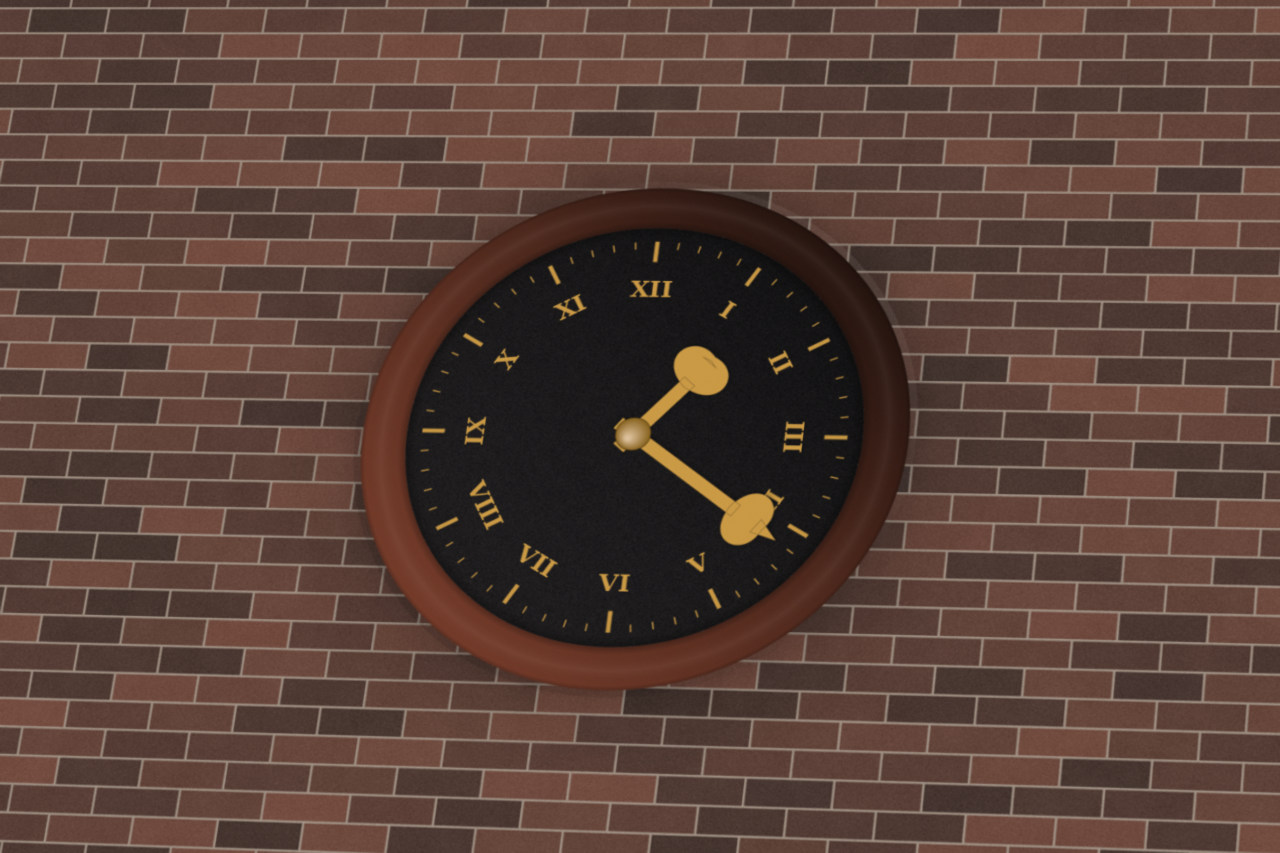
1.21
